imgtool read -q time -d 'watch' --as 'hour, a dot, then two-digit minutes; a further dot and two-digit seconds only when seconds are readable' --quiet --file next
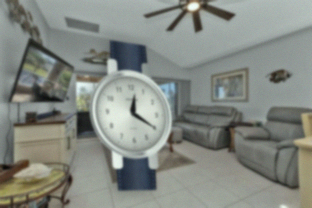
12.20
